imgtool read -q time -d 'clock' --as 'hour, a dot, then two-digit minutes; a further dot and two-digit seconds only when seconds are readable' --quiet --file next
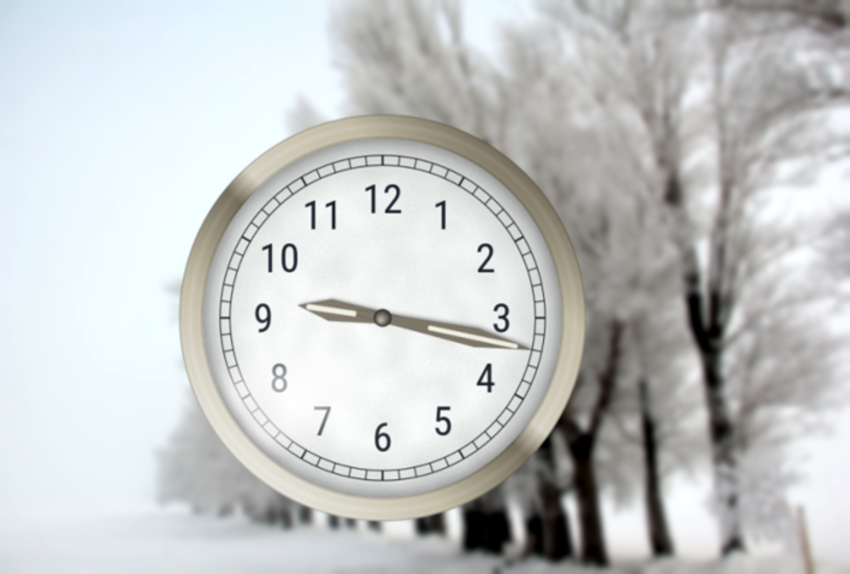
9.17
